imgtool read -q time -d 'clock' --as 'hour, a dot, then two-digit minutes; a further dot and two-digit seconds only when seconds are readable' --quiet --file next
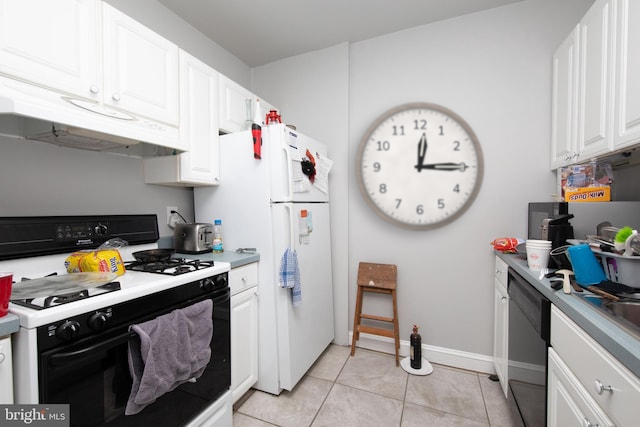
12.15
